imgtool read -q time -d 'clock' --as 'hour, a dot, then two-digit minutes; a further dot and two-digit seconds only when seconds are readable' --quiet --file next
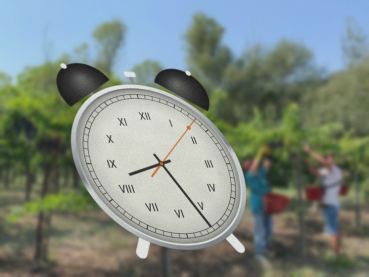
8.26.08
